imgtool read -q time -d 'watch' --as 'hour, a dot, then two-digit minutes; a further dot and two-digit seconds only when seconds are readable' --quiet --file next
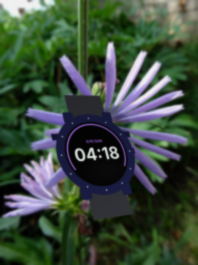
4.18
